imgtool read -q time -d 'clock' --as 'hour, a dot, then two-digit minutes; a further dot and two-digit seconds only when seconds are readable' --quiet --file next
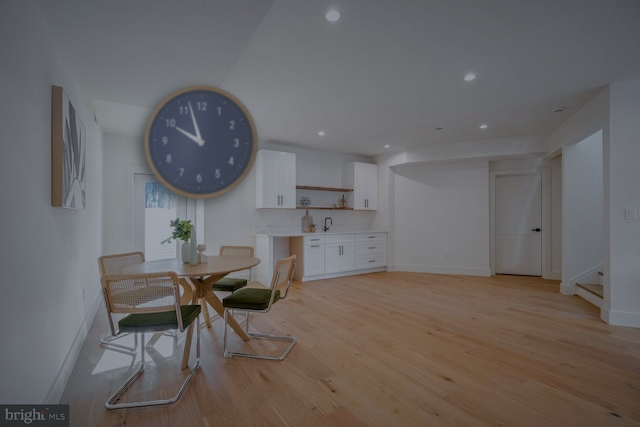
9.57
